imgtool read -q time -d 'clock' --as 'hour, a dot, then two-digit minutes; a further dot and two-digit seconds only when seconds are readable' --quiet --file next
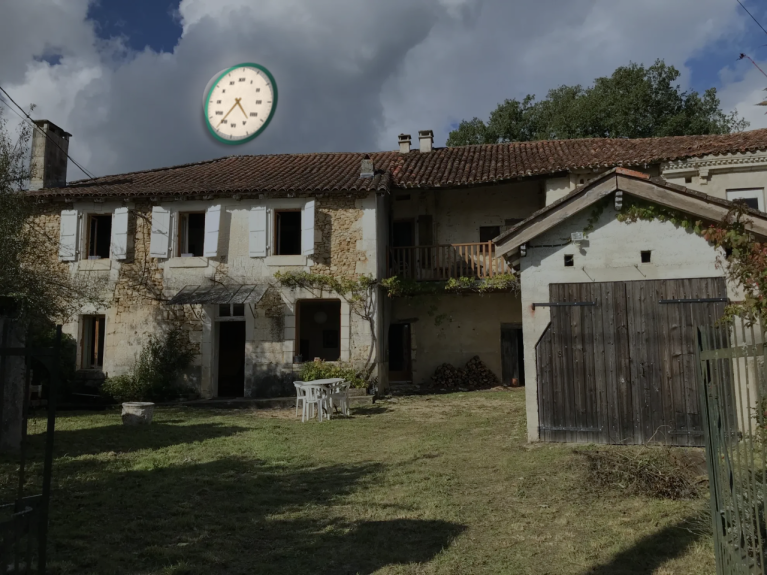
4.36
